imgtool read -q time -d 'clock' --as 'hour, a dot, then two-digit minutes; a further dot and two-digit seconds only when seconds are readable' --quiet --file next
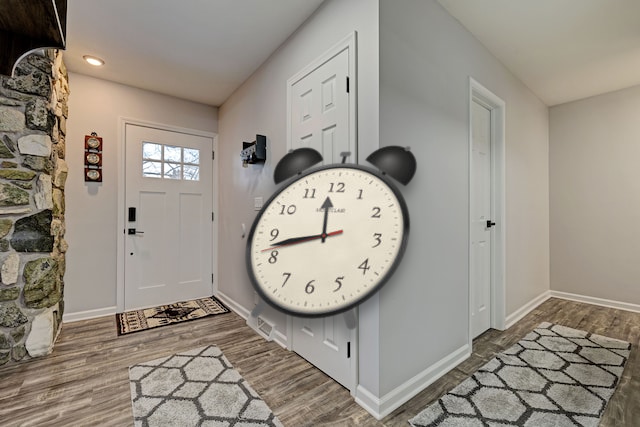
11.42.42
